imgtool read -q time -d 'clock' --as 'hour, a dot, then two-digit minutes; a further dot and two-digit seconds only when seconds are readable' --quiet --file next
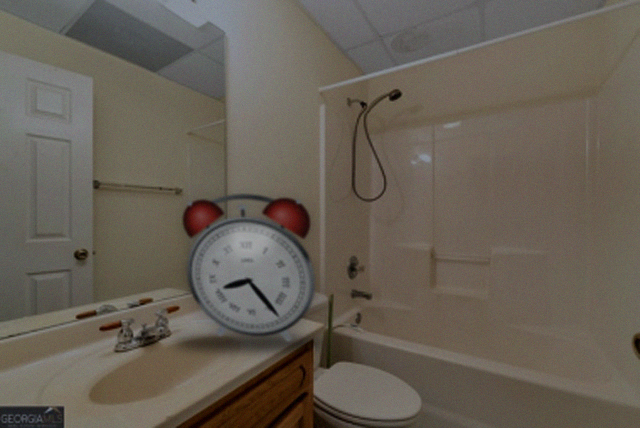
8.24
